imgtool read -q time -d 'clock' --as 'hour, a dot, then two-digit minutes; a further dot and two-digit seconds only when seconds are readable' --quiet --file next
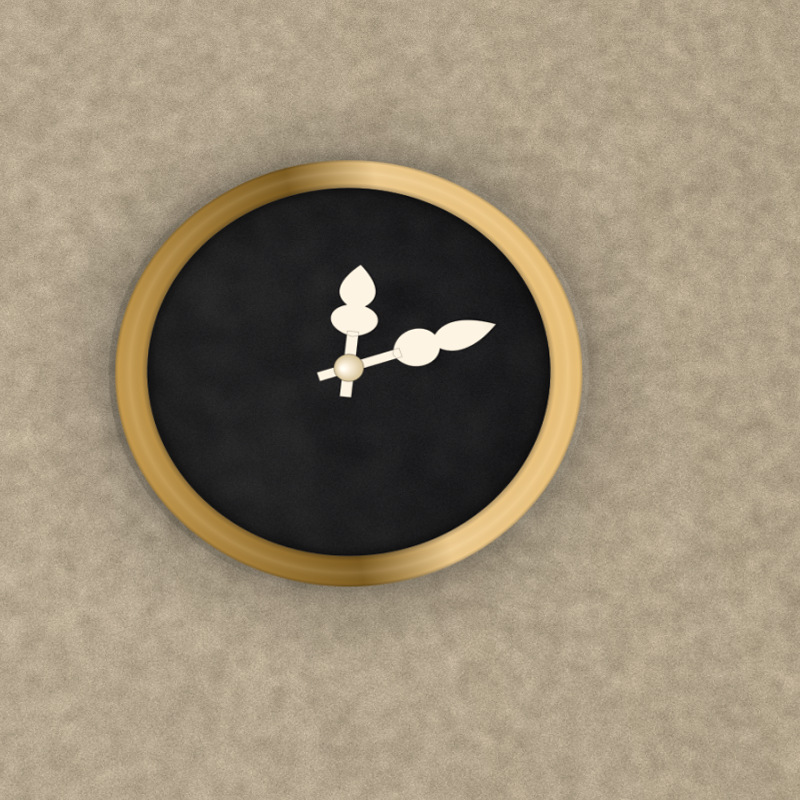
12.12
